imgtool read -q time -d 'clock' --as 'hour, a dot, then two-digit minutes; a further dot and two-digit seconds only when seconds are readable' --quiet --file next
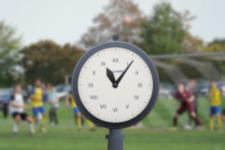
11.06
